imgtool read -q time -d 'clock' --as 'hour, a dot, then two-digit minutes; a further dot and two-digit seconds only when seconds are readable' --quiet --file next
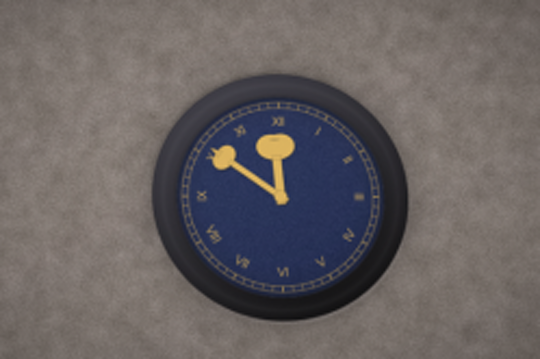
11.51
